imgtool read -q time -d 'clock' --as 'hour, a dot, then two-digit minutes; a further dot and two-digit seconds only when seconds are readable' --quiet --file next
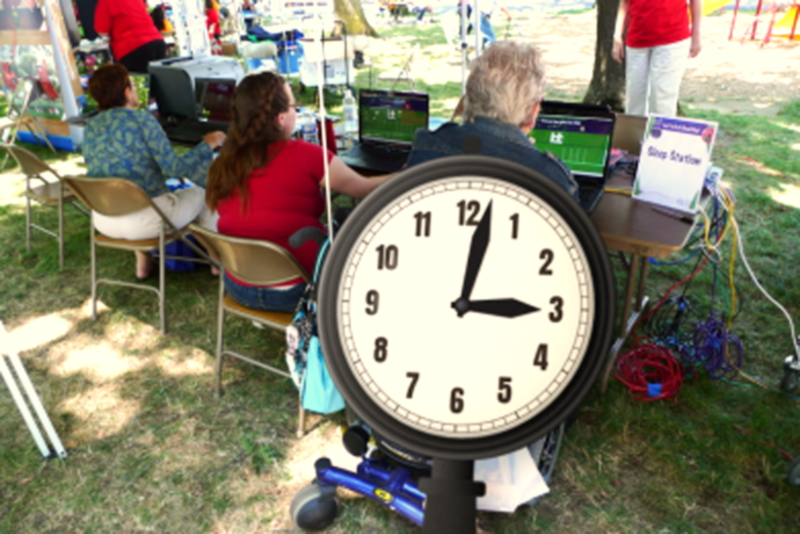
3.02
